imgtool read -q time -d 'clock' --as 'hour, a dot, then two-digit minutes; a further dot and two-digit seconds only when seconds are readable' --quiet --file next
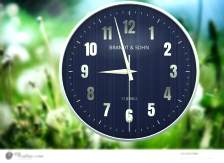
8.57.30
